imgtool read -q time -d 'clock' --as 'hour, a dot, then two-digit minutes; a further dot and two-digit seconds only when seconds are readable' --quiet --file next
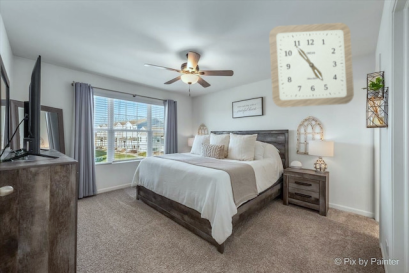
4.54
